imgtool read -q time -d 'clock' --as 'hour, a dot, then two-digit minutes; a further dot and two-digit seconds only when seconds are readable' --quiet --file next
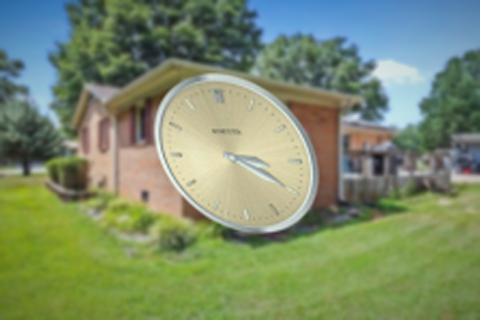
3.20
